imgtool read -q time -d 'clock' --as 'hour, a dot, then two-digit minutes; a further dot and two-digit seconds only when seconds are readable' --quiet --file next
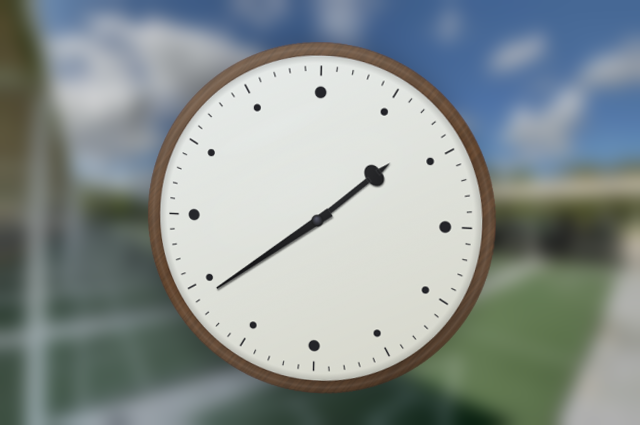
1.39
